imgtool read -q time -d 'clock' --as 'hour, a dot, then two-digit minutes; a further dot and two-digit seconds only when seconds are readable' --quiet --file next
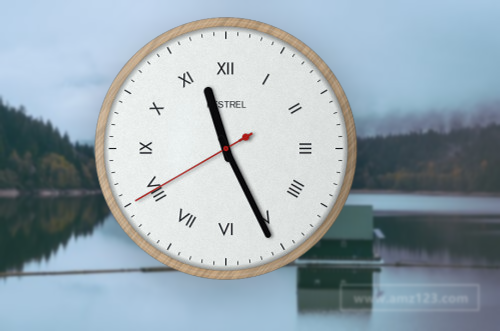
11.25.40
